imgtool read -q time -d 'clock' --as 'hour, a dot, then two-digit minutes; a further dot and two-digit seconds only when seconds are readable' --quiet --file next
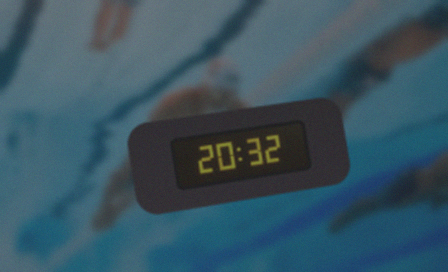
20.32
